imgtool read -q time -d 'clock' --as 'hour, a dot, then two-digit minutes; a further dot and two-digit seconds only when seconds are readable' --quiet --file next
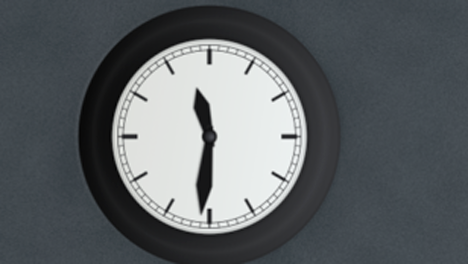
11.31
